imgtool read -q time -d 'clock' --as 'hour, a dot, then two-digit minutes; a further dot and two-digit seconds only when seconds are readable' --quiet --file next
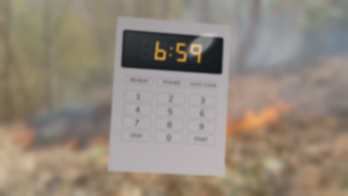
6.59
